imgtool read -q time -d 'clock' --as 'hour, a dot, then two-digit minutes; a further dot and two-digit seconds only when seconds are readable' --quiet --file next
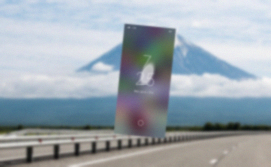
7.25
